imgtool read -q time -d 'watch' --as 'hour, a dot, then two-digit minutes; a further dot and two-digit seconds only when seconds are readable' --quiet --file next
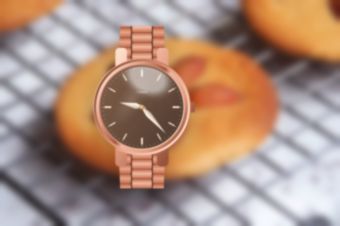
9.23
